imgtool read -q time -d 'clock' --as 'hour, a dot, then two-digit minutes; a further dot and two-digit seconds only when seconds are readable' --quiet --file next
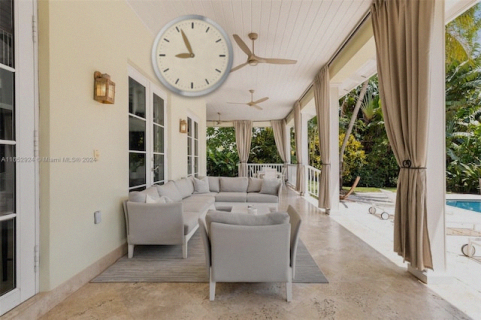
8.56
